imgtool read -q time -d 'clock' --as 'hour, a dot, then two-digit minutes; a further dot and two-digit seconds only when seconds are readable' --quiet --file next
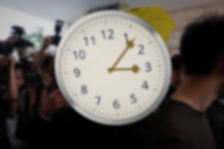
3.07
